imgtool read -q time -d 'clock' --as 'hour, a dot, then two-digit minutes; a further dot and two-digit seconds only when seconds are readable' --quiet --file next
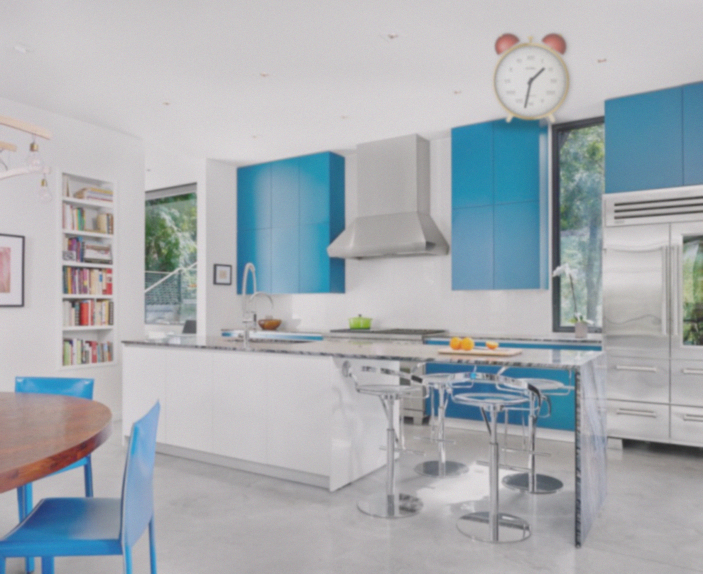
1.32
